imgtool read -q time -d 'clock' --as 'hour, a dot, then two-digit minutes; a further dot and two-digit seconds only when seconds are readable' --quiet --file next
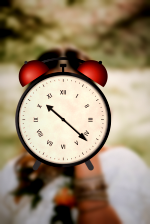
10.22
